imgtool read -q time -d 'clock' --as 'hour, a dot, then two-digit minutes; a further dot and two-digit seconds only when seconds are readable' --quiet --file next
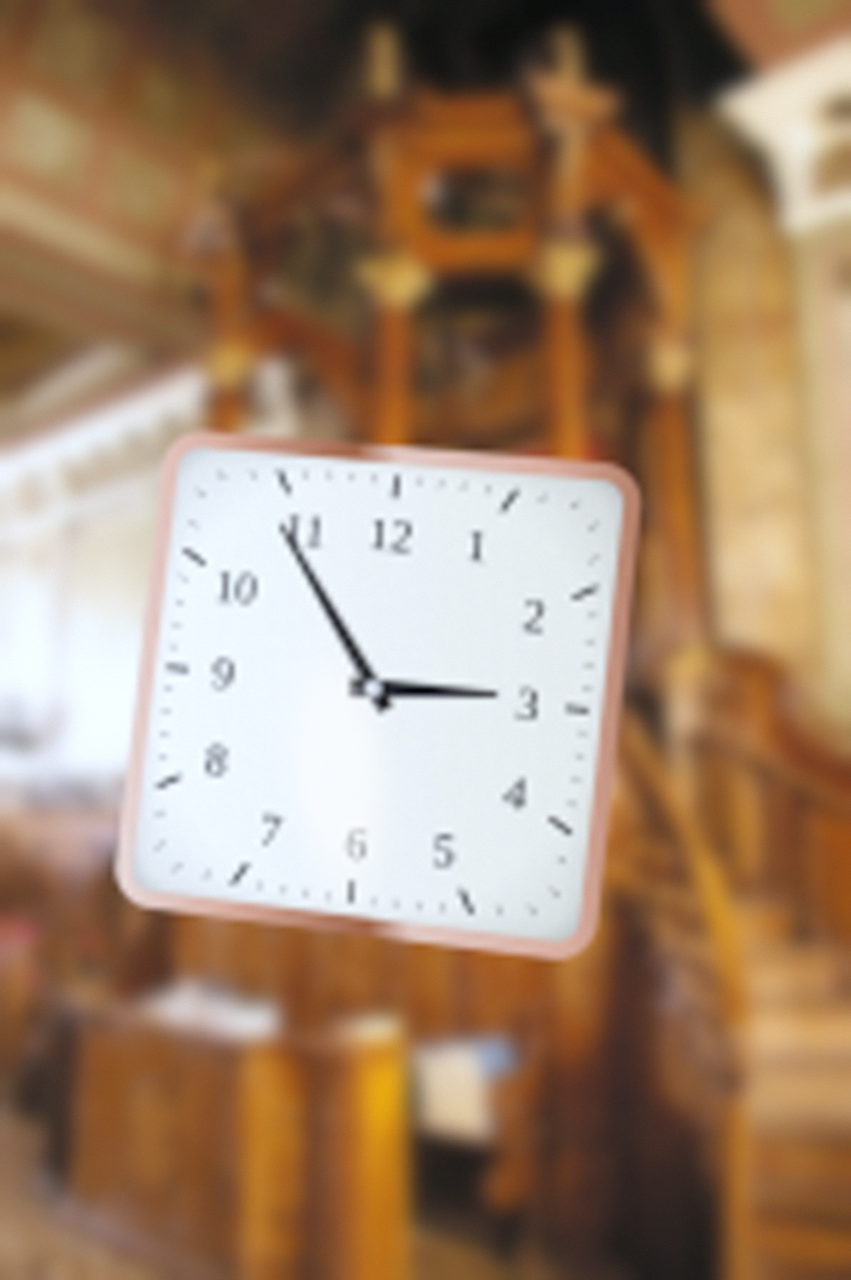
2.54
